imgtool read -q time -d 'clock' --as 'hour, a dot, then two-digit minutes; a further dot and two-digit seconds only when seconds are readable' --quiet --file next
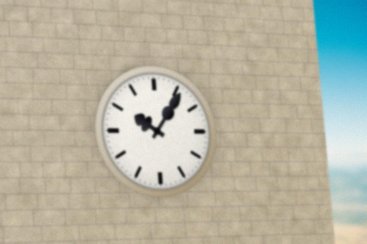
10.06
